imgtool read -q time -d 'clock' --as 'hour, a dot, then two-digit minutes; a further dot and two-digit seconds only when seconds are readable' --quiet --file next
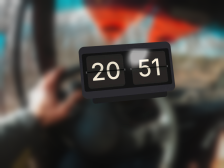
20.51
